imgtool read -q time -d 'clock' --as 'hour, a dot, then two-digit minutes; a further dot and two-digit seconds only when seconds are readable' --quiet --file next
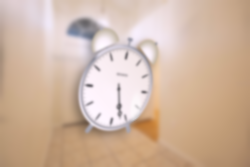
5.27
